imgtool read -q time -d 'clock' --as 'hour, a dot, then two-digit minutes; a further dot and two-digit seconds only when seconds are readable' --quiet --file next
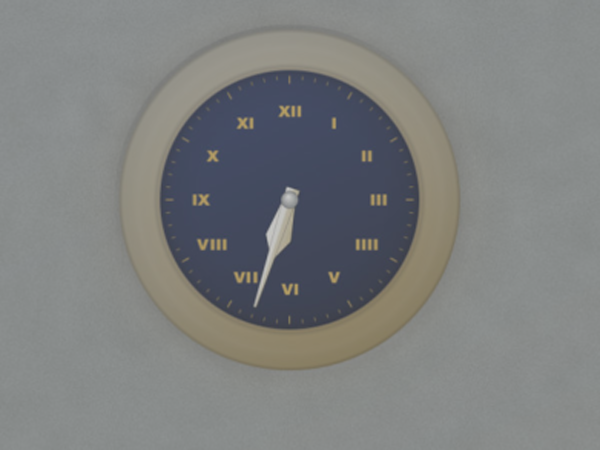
6.33
